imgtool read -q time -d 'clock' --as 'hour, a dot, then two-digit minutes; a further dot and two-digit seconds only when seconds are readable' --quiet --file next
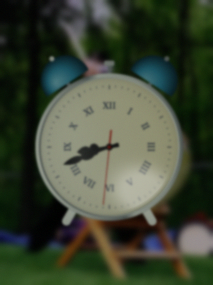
8.41.31
